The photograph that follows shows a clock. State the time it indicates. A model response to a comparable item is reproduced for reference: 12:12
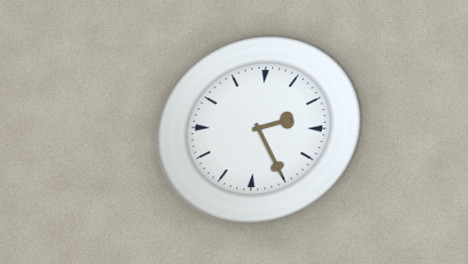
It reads 2:25
